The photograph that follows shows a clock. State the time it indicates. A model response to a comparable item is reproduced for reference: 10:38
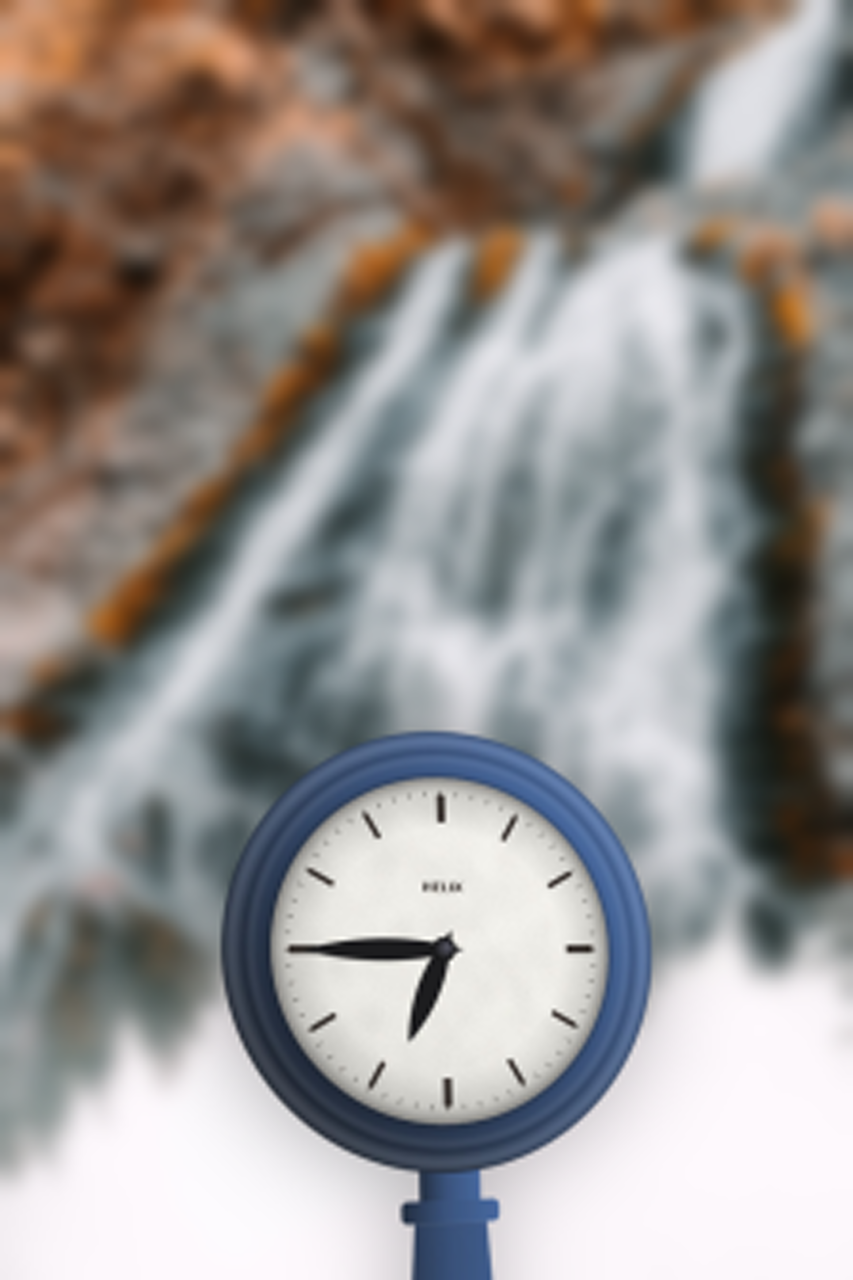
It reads 6:45
